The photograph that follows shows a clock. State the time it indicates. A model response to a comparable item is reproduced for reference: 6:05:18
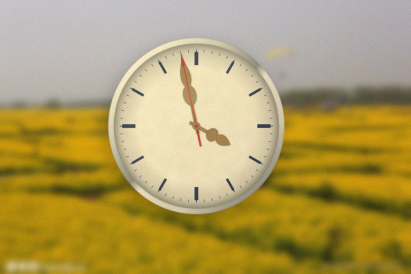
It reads 3:57:58
